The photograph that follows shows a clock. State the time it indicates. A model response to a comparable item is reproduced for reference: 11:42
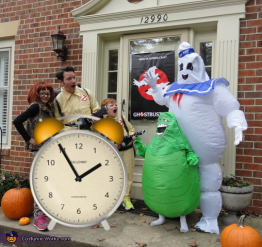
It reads 1:55
